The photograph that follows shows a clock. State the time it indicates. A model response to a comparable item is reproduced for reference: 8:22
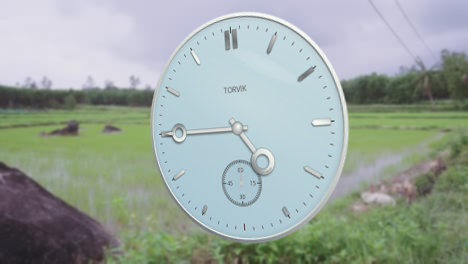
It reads 4:45
